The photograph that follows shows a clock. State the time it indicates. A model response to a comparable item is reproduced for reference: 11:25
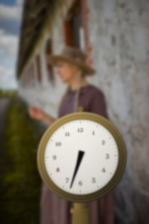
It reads 6:33
